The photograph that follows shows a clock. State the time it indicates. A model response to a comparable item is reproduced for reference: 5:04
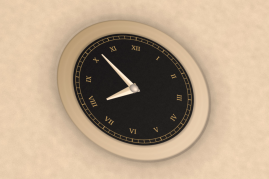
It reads 7:52
